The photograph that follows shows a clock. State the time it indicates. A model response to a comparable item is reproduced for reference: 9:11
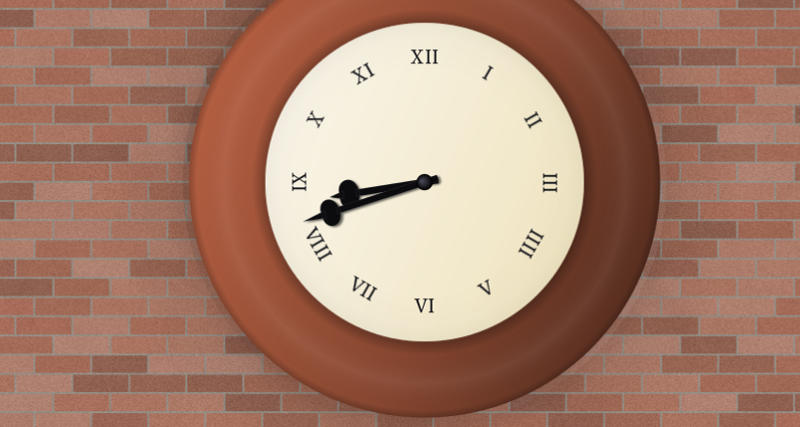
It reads 8:42
